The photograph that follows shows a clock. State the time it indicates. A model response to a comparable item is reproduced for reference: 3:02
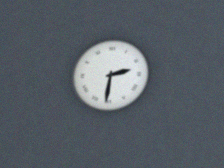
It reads 2:31
